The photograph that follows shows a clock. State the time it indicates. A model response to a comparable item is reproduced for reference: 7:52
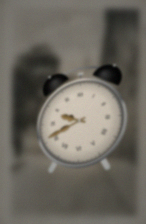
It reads 9:41
